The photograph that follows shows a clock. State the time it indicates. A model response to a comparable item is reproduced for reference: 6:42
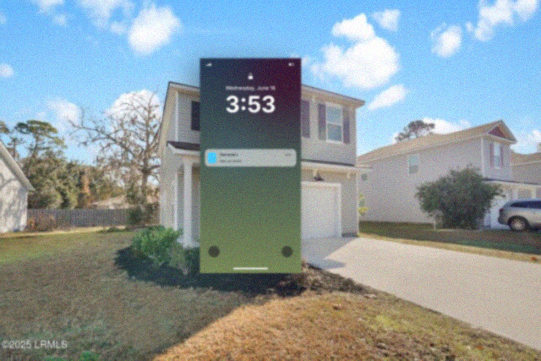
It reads 3:53
